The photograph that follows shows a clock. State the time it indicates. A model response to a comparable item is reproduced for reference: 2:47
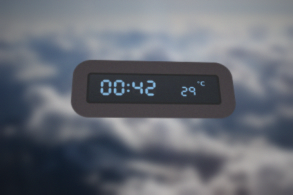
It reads 0:42
